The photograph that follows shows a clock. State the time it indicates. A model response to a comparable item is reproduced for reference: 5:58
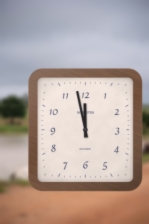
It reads 11:58
